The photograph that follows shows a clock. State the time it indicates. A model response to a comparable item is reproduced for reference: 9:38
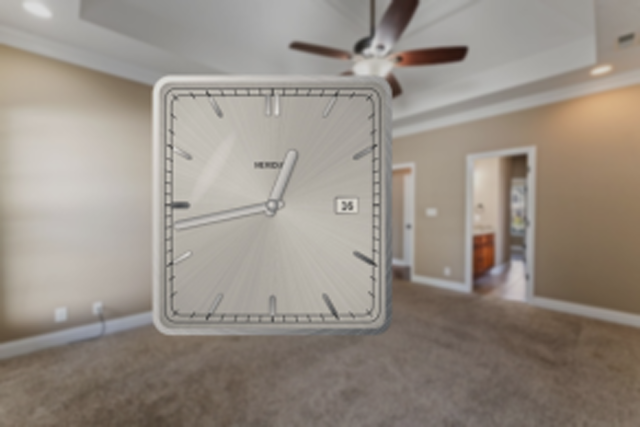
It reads 12:43
